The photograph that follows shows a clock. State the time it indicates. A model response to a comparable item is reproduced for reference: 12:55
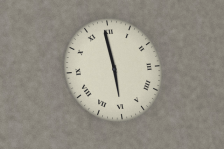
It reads 5:59
